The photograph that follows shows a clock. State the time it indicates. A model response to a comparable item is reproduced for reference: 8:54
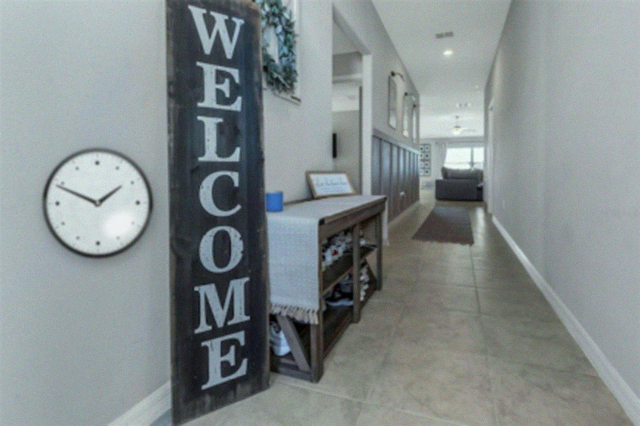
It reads 1:49
